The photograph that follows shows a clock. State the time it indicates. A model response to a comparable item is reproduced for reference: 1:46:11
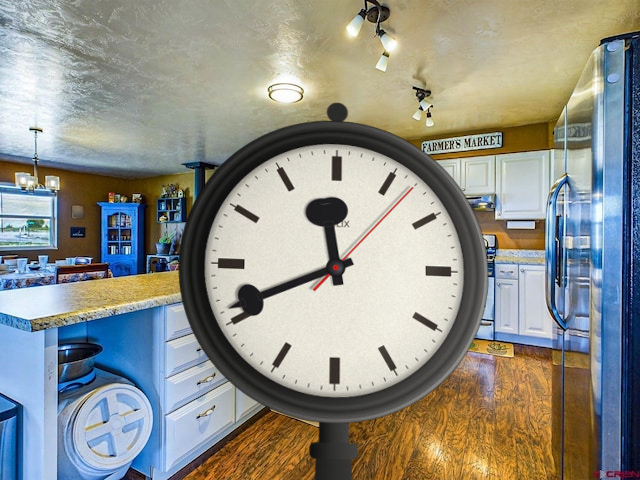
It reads 11:41:07
